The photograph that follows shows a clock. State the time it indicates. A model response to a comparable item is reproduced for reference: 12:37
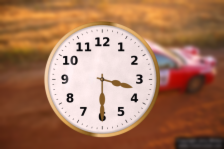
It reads 3:30
